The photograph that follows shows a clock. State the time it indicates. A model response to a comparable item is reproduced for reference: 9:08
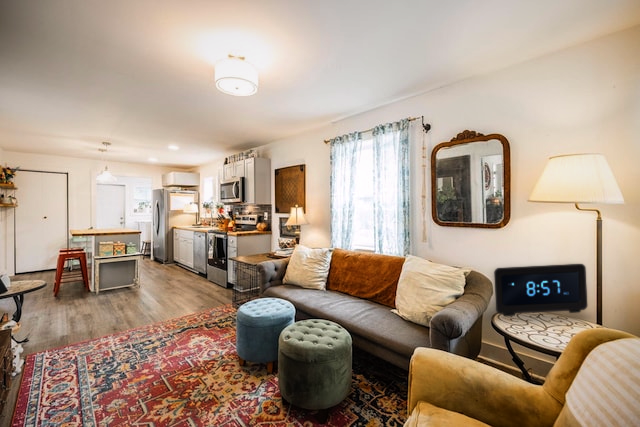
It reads 8:57
